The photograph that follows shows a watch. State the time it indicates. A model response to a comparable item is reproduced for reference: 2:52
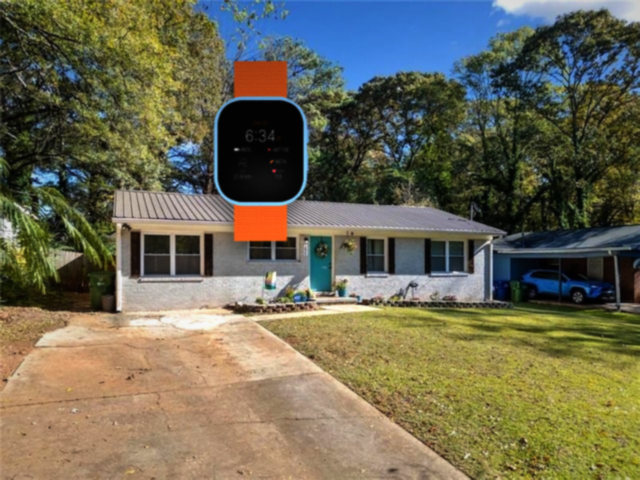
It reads 6:34
